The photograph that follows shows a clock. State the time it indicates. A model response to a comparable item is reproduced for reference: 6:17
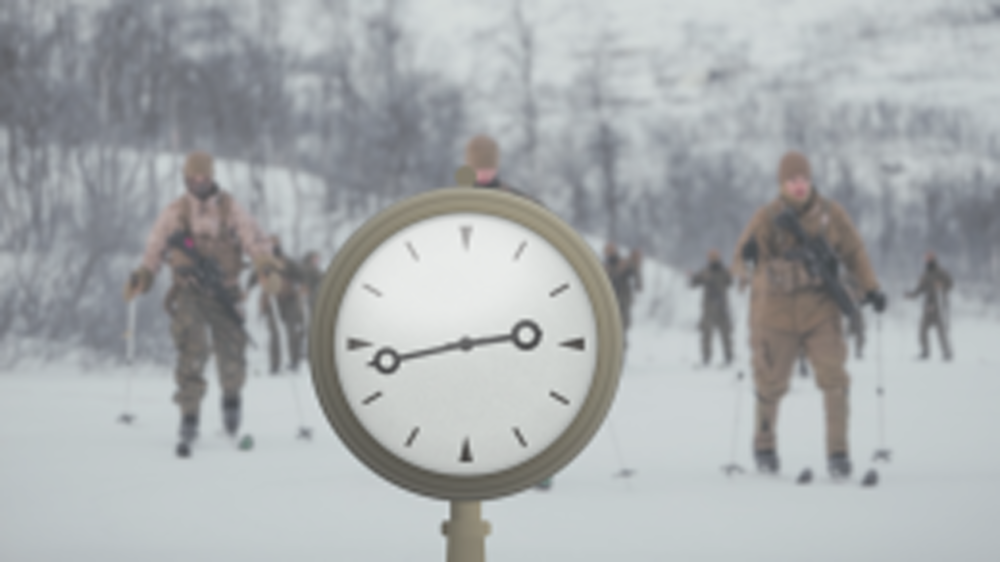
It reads 2:43
